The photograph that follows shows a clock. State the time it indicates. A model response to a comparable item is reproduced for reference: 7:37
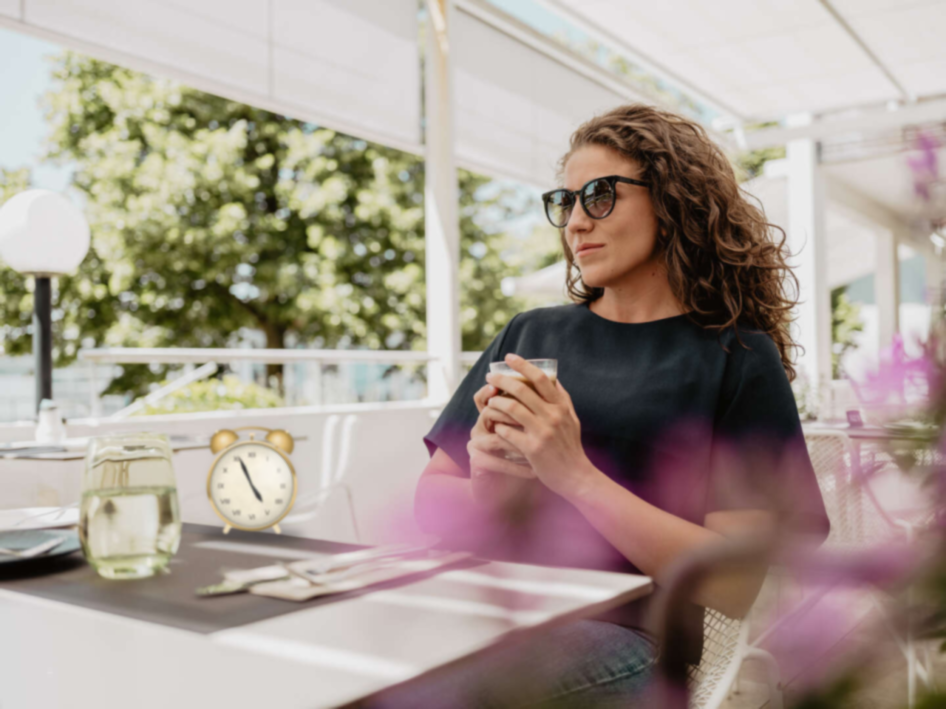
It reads 4:56
